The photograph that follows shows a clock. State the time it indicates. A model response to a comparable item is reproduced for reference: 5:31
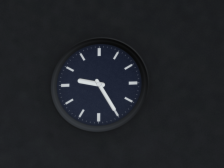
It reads 9:25
